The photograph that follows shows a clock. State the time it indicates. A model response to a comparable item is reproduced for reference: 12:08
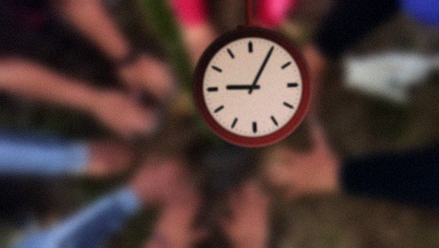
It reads 9:05
